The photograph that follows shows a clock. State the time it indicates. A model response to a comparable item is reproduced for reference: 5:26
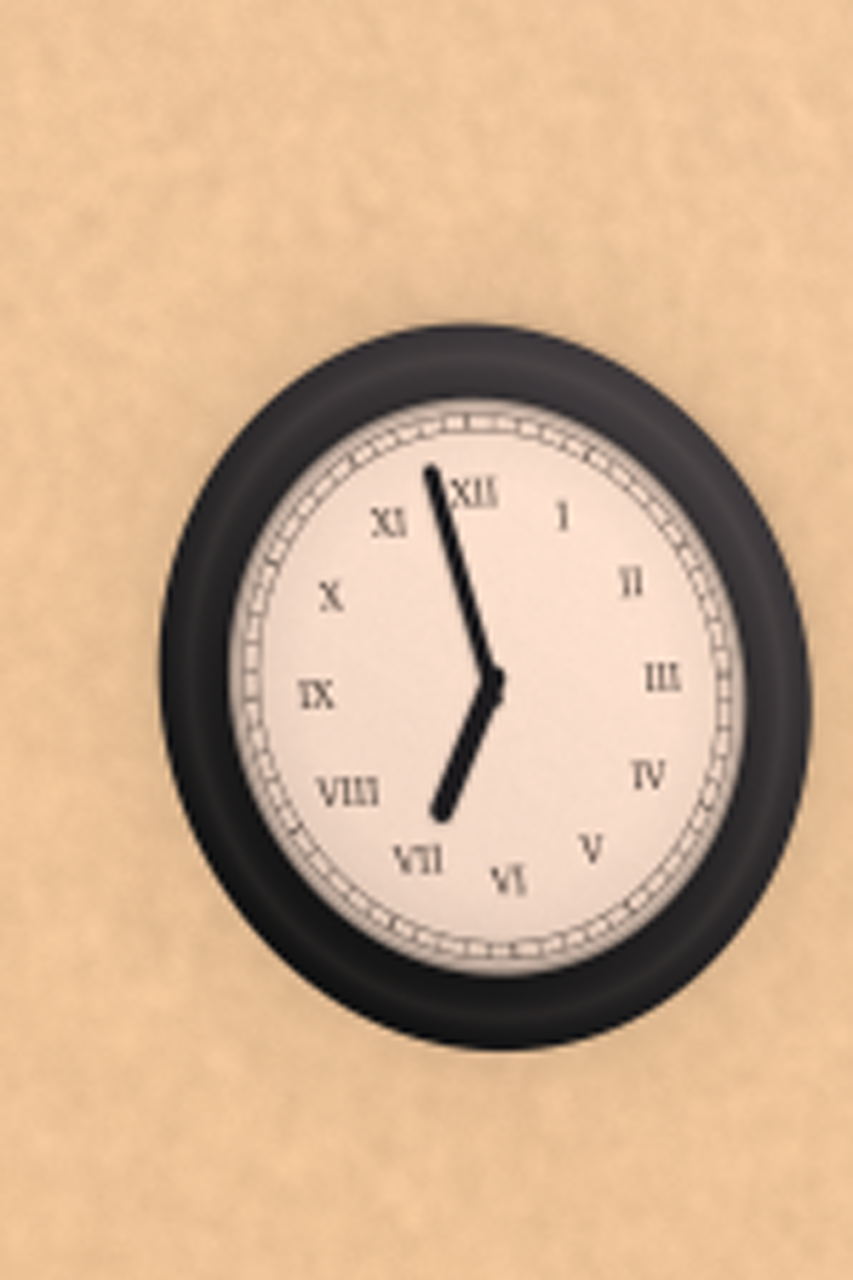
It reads 6:58
